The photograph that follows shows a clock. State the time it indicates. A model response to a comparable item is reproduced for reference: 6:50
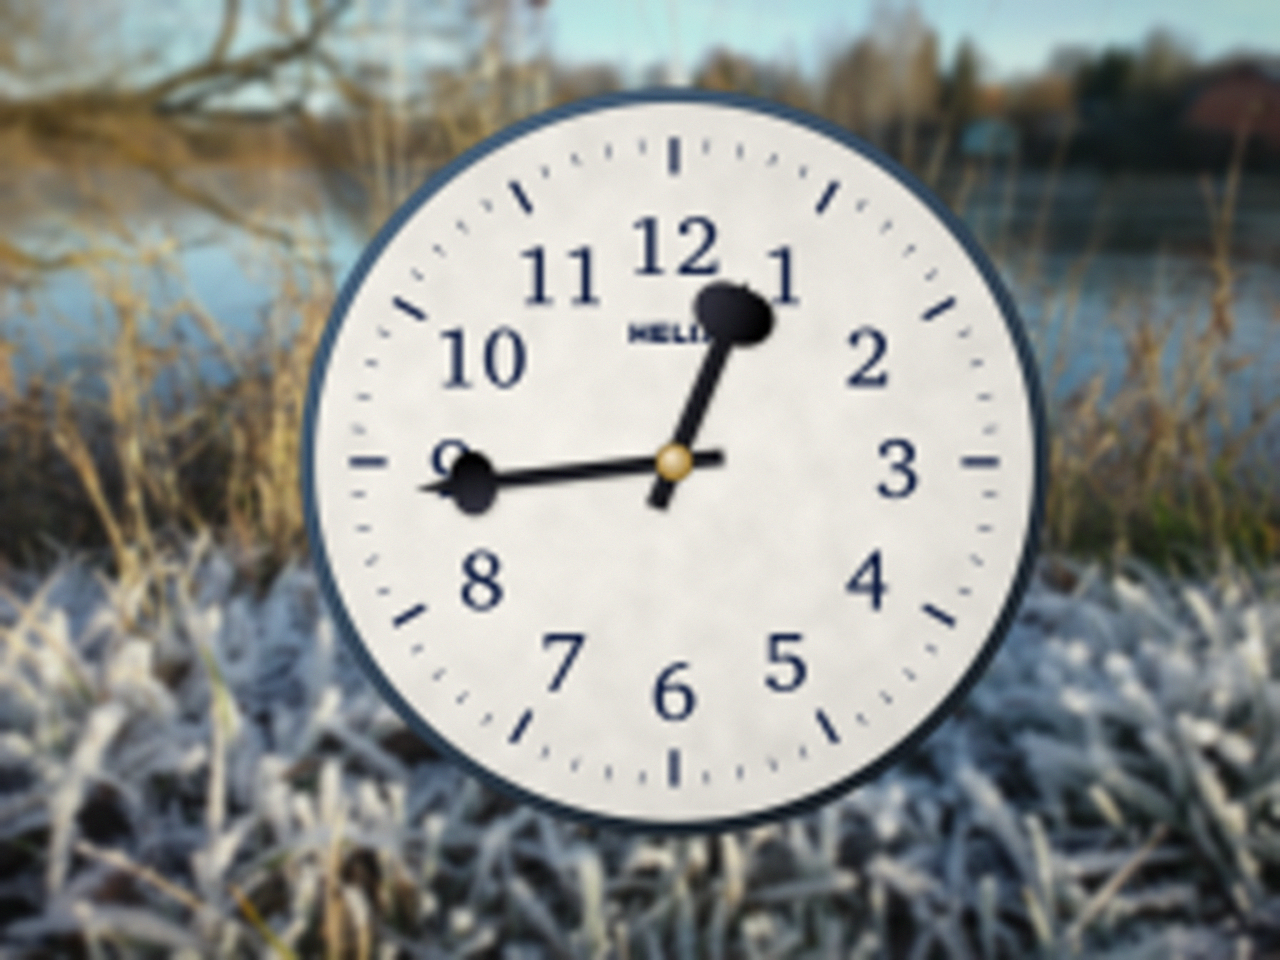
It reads 12:44
